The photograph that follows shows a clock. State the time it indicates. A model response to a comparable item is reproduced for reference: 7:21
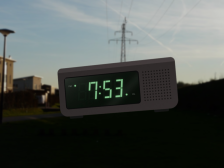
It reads 7:53
